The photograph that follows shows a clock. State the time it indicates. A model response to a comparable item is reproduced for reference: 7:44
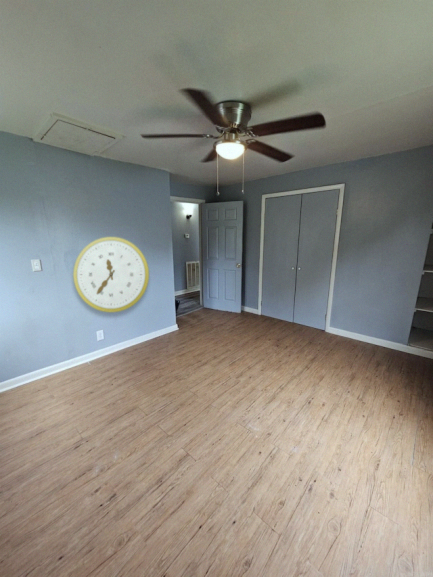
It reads 11:36
